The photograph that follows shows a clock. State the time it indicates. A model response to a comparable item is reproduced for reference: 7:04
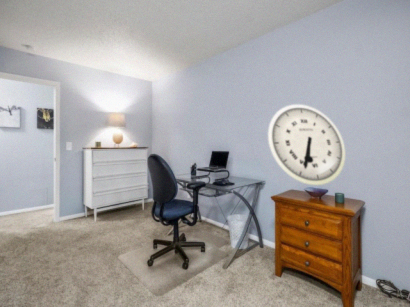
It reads 6:34
